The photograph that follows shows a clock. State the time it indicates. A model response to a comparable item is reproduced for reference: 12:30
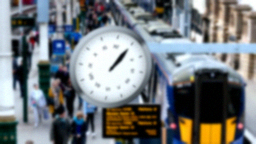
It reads 1:05
